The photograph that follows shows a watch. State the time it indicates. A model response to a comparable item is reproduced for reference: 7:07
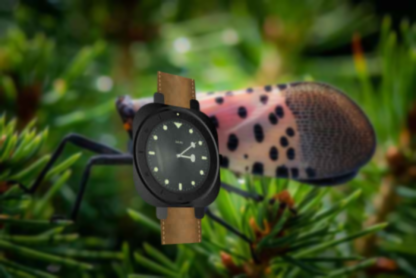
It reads 3:09
